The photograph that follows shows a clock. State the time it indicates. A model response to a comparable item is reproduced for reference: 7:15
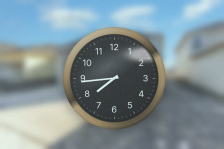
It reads 7:44
